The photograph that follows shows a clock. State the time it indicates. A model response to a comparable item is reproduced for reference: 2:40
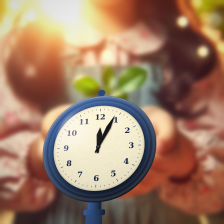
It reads 12:04
